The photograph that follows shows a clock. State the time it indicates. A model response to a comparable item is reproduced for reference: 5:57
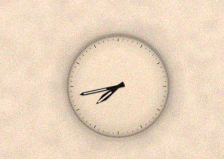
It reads 7:43
